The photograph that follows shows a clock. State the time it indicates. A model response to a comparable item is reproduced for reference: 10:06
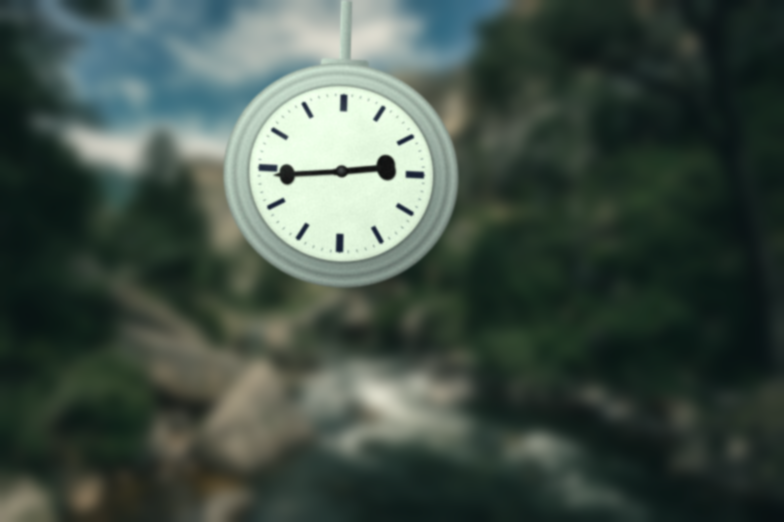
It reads 2:44
